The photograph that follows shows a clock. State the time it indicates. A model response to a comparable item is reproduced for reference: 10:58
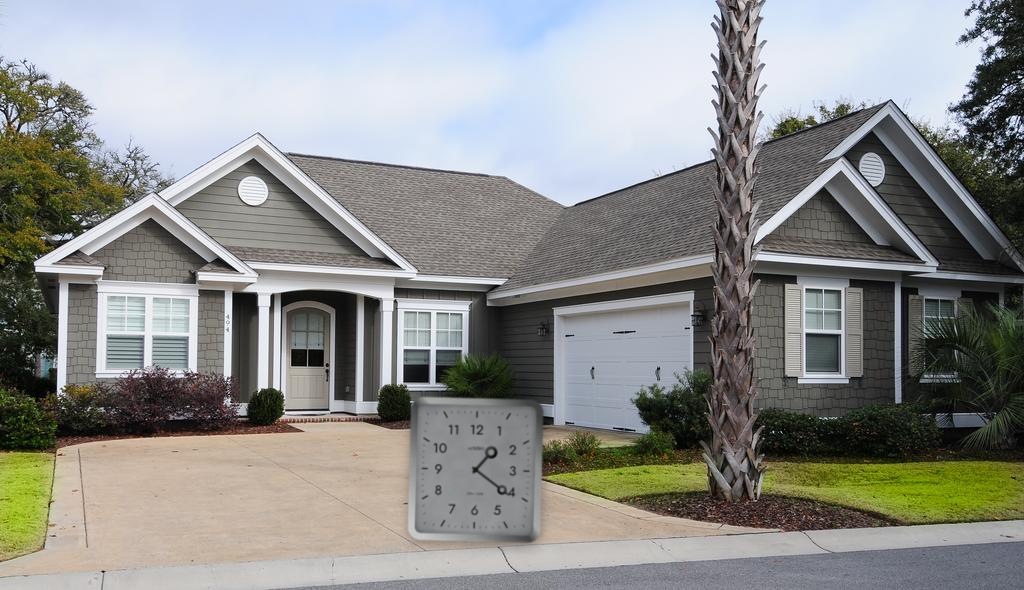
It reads 1:21
